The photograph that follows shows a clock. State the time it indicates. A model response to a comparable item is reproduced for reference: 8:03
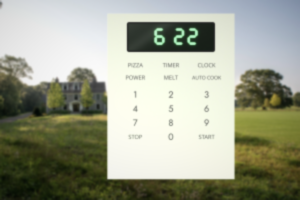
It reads 6:22
